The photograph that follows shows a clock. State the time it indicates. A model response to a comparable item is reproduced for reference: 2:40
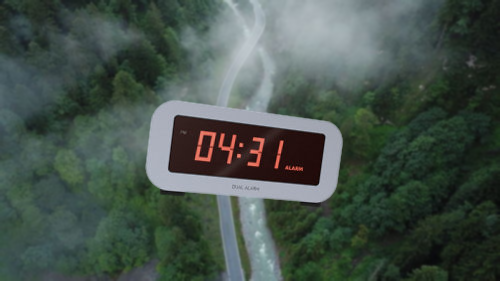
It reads 4:31
